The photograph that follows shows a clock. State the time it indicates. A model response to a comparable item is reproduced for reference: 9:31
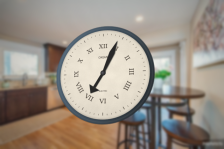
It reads 7:04
